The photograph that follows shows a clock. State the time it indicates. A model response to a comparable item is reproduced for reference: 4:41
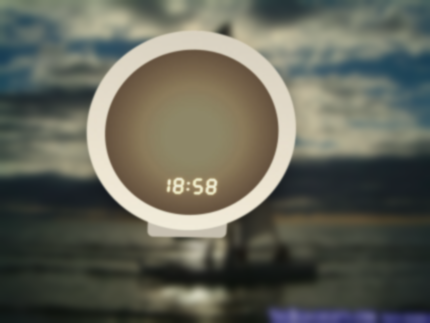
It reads 18:58
